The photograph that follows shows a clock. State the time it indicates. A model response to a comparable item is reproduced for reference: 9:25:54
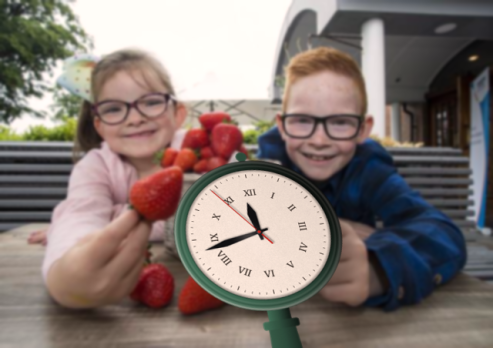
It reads 11:42:54
